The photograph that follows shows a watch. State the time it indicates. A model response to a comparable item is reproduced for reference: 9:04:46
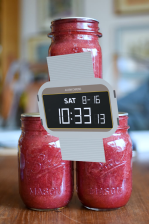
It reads 10:33:13
